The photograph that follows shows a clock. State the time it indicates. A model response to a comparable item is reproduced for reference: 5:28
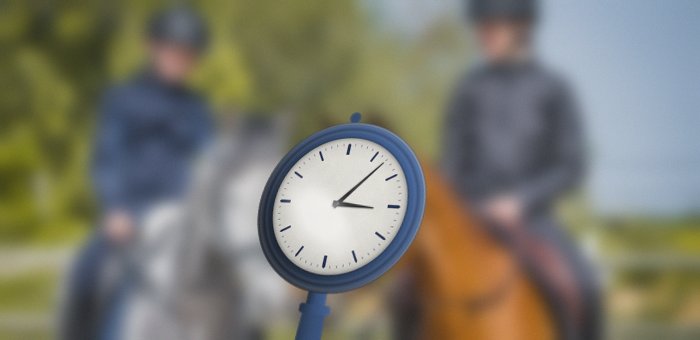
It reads 3:07
